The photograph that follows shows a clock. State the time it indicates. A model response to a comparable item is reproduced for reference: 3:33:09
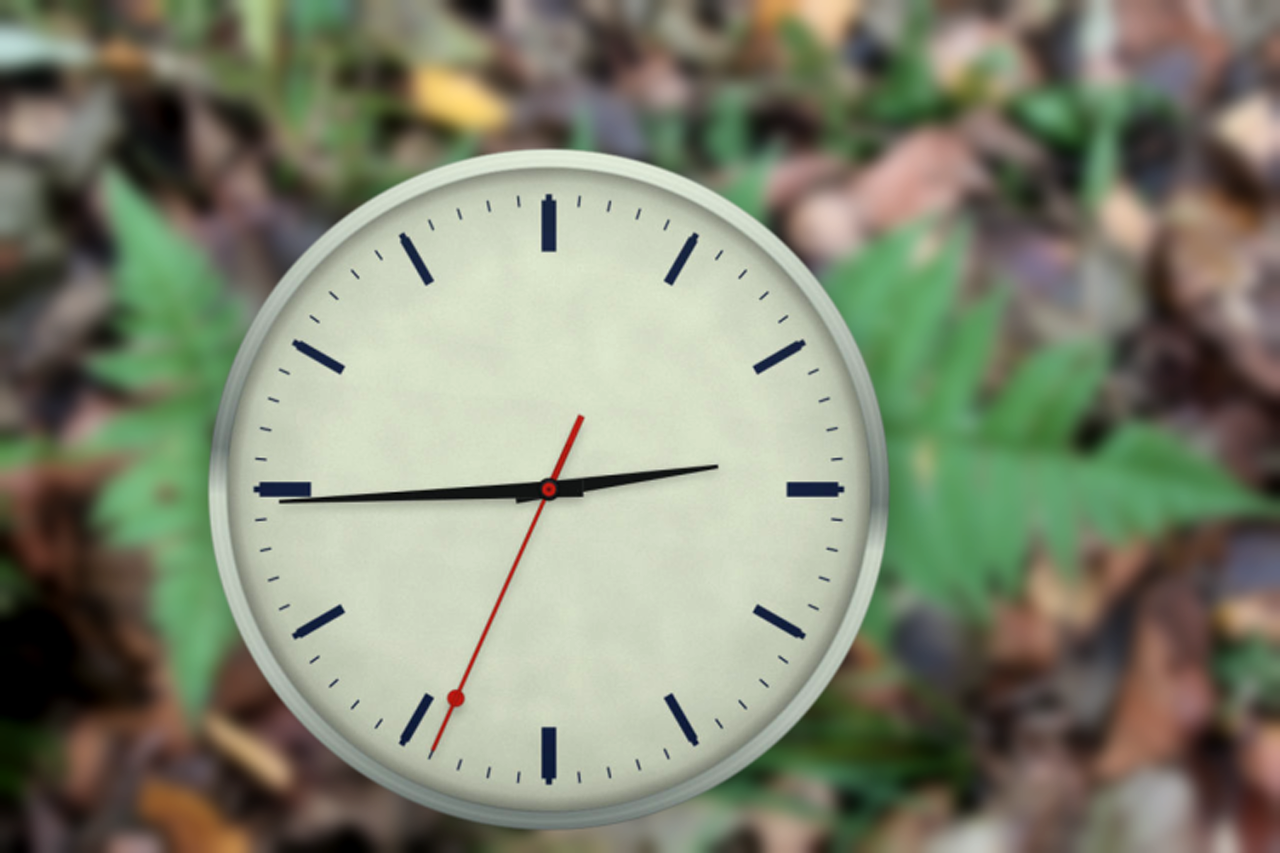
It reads 2:44:34
